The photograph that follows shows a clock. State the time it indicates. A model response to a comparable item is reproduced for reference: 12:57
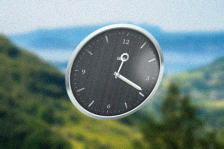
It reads 12:19
